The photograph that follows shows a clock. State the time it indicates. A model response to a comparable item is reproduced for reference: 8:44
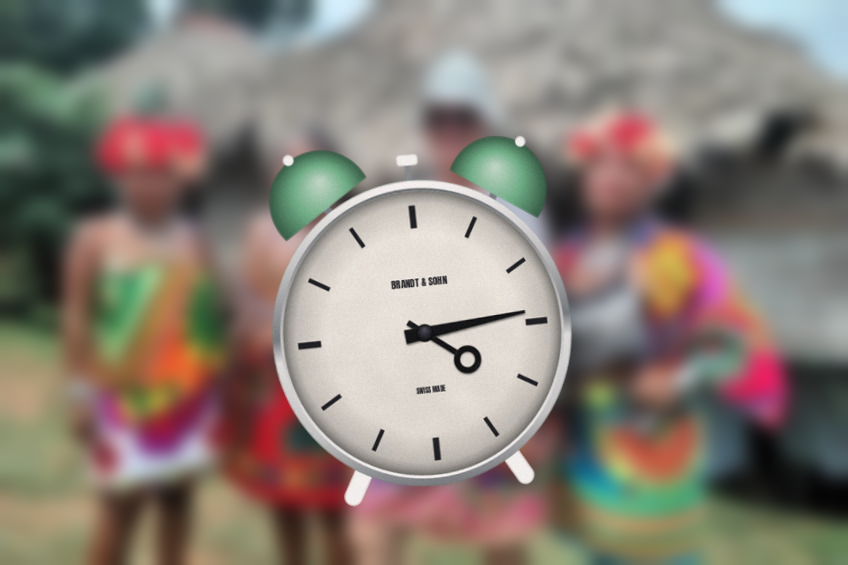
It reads 4:14
